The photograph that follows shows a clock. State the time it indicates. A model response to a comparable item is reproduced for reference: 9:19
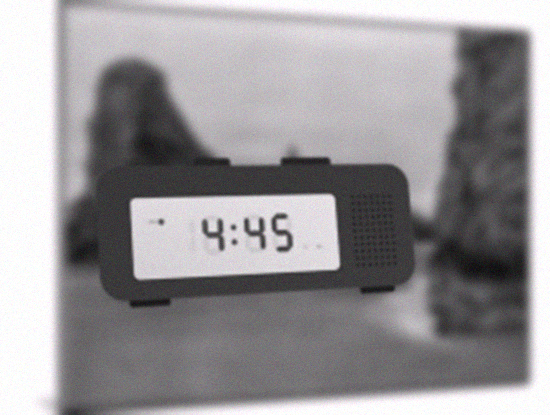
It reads 4:45
